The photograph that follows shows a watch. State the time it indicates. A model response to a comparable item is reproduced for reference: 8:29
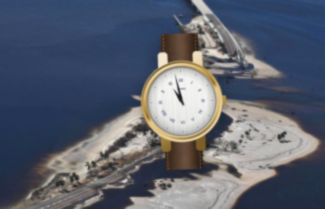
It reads 10:58
